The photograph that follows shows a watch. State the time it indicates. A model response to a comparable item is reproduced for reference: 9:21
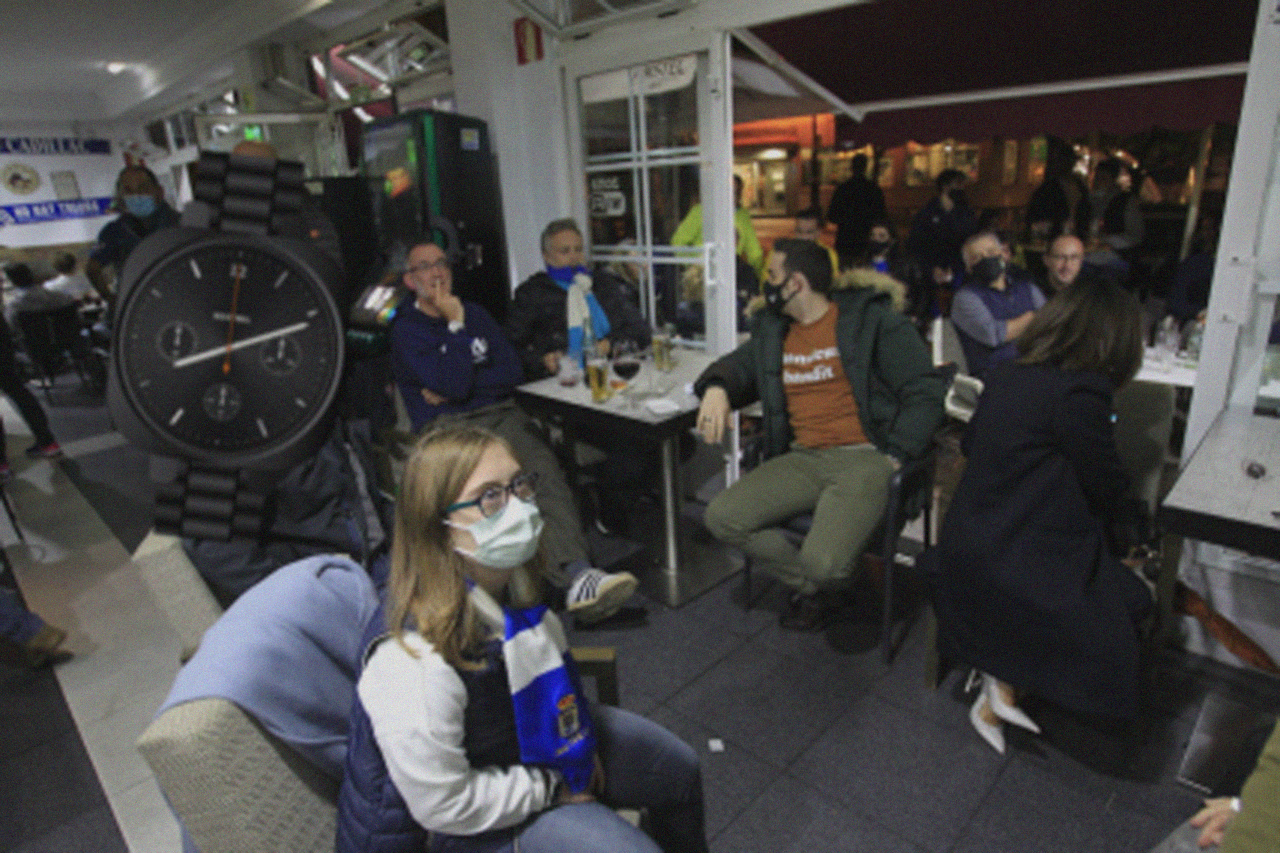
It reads 8:11
